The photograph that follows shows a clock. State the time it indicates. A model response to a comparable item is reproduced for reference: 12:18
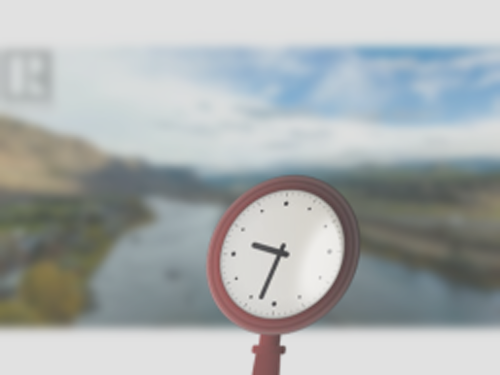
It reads 9:33
